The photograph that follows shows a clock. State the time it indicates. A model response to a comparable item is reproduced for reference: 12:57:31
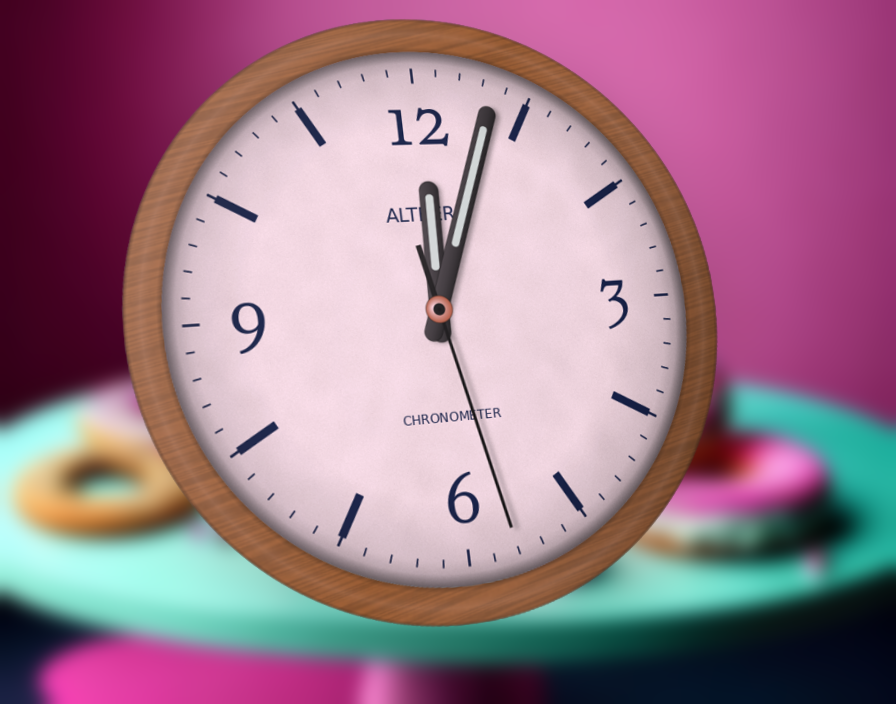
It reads 12:03:28
